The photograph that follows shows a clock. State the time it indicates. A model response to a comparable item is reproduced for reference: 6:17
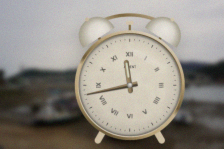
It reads 11:43
